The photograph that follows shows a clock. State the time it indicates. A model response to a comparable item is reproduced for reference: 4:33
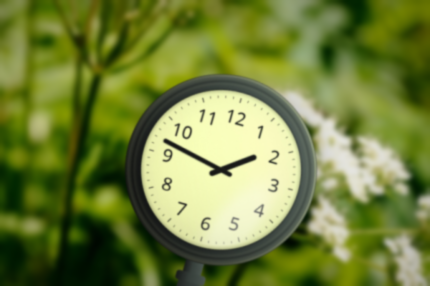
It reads 1:47
